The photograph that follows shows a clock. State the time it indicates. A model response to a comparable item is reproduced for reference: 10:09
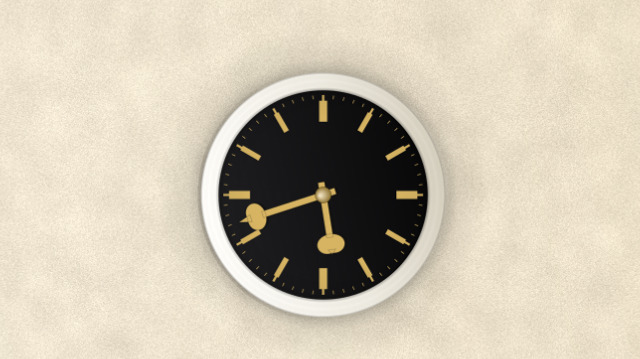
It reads 5:42
